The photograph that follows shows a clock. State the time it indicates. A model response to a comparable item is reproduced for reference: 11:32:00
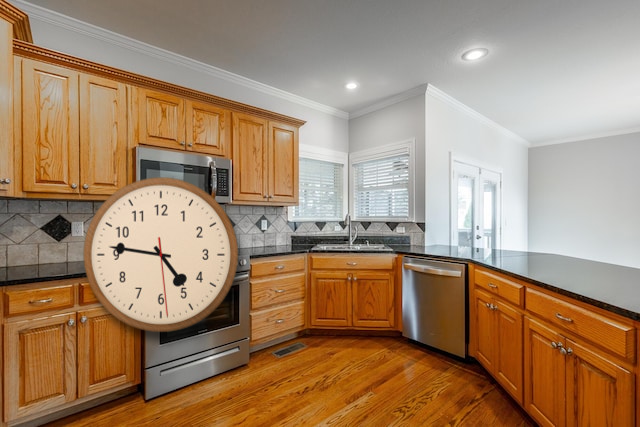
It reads 4:46:29
